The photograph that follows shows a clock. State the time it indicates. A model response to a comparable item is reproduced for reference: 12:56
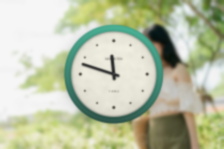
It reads 11:48
